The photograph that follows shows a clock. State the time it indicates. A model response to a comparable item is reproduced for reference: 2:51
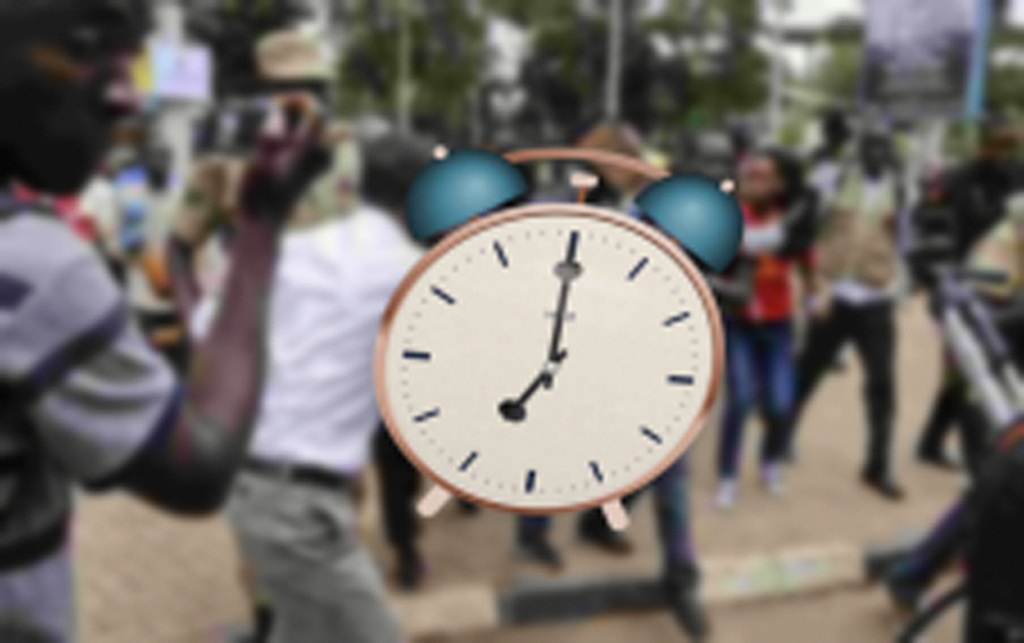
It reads 7:00
